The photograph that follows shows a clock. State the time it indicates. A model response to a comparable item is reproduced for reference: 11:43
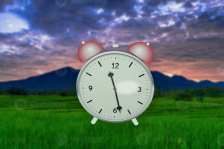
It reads 11:28
